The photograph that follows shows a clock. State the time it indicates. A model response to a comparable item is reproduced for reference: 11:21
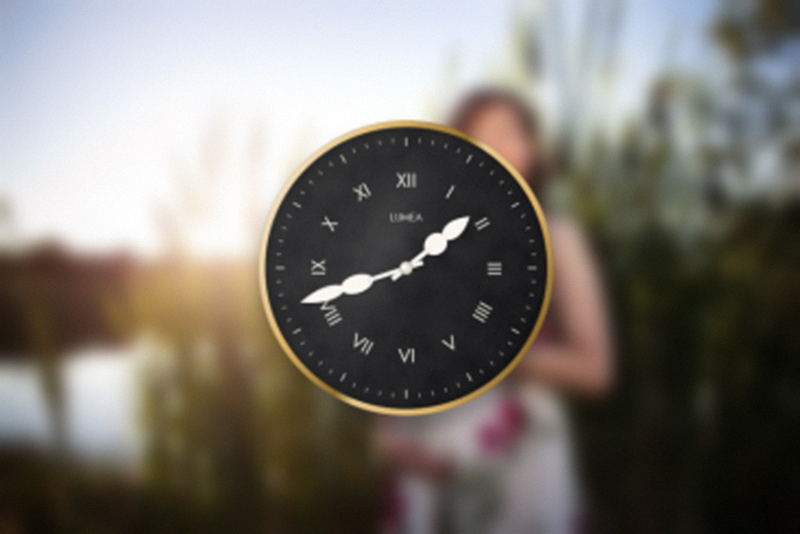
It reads 1:42
